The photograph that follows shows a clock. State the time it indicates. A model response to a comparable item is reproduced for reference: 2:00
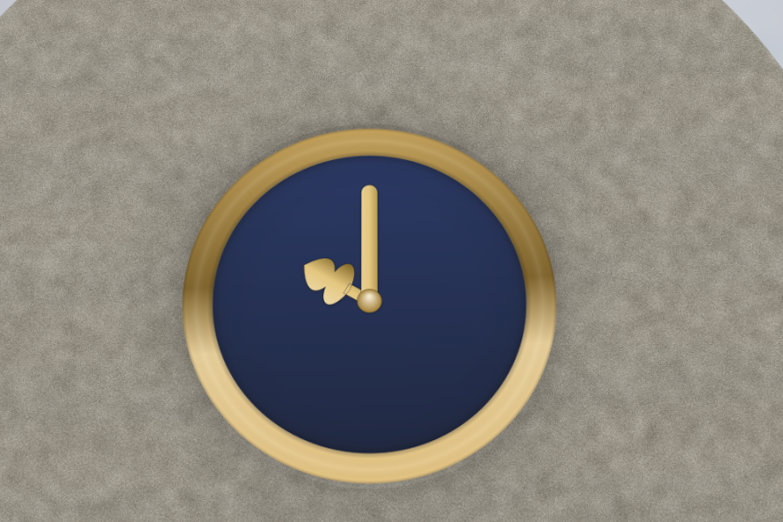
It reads 10:00
